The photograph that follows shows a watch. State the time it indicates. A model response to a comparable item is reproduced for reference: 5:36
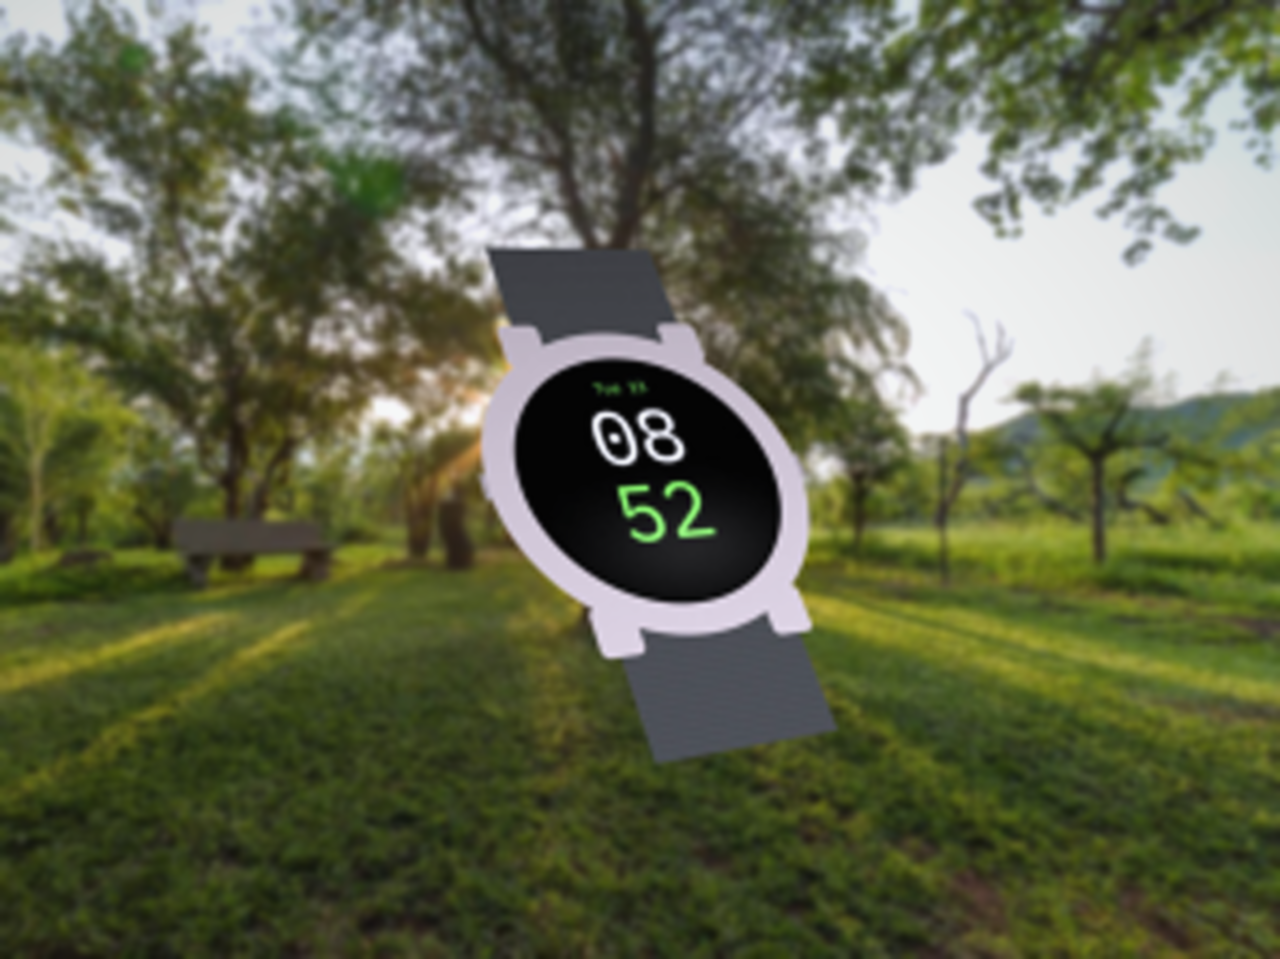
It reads 8:52
